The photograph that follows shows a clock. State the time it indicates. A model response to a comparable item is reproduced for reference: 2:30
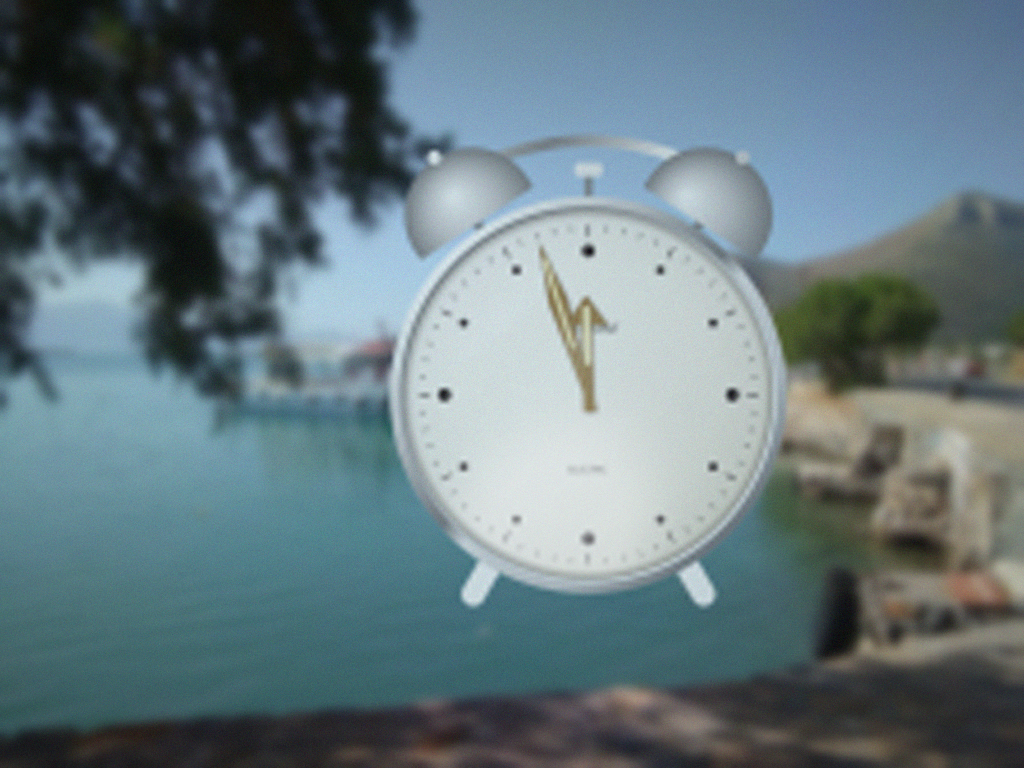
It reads 11:57
